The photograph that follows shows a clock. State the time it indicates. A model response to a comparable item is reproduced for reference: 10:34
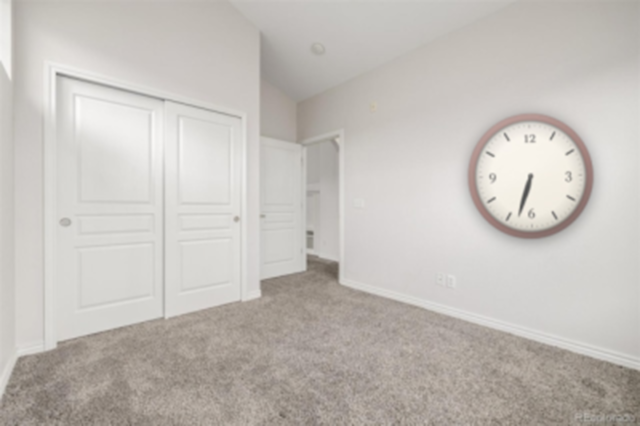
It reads 6:33
